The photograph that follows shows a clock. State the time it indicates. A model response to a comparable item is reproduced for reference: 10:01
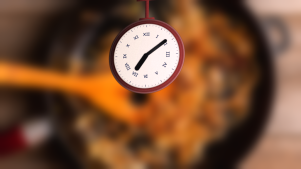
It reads 7:09
